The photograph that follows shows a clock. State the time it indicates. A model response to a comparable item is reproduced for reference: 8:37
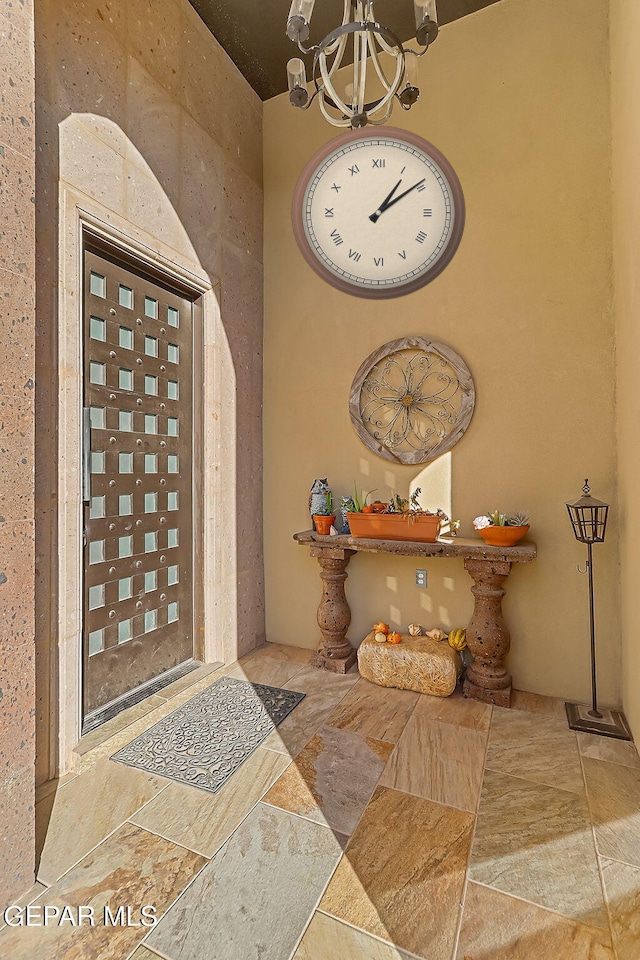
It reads 1:09
